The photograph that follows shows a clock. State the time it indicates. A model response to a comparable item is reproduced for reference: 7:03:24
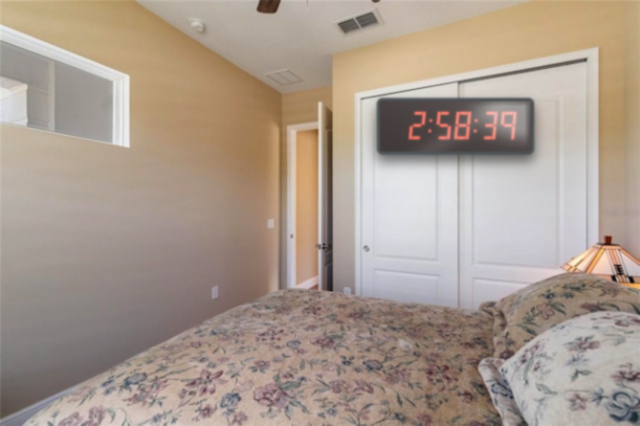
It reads 2:58:39
